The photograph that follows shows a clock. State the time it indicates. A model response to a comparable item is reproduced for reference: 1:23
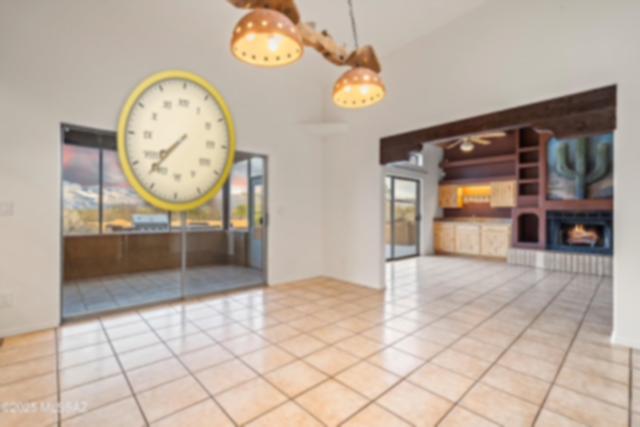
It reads 7:37
